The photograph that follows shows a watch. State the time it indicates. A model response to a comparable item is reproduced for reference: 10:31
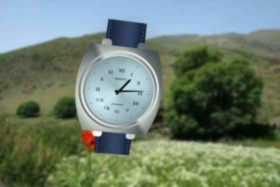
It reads 1:14
